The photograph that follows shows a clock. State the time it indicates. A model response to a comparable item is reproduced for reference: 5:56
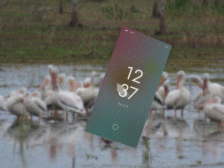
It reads 12:37
